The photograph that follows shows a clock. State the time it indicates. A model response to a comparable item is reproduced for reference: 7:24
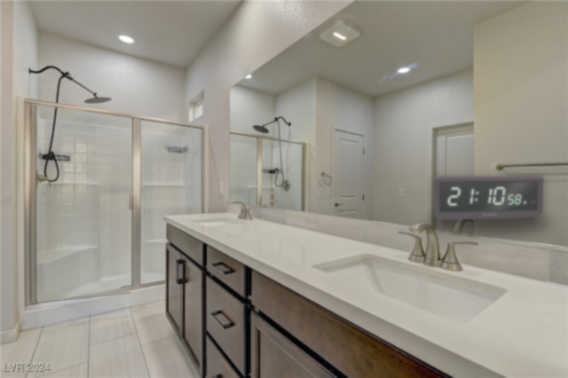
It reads 21:10
